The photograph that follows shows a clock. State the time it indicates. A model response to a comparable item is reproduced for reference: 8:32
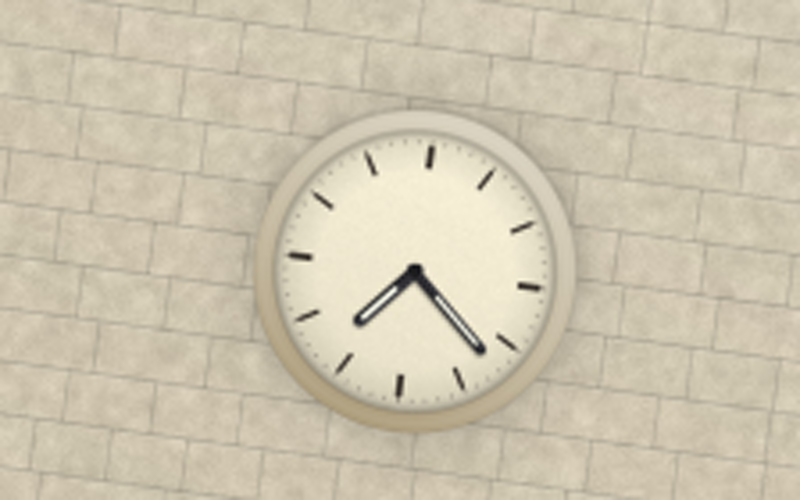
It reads 7:22
